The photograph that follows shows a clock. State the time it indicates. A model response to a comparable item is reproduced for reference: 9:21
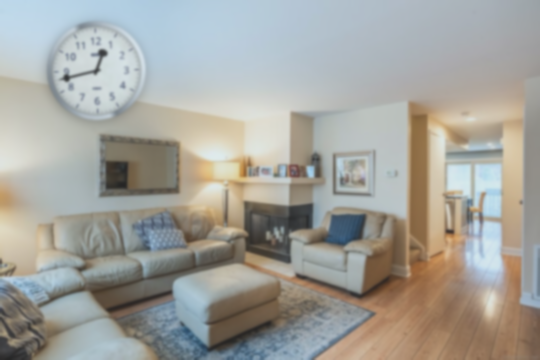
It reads 12:43
